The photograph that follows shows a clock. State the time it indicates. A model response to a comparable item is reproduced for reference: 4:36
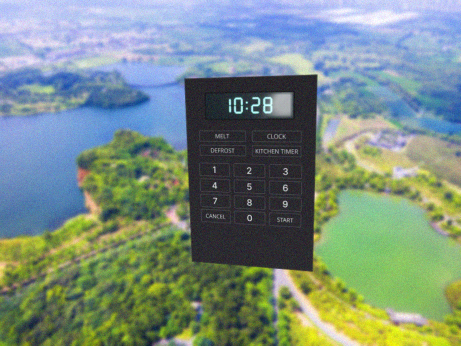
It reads 10:28
